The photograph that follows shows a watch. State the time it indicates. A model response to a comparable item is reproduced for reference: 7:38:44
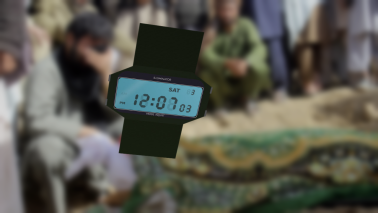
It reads 12:07:03
